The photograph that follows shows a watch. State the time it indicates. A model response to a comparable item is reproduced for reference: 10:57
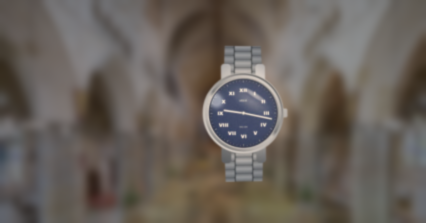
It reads 9:17
